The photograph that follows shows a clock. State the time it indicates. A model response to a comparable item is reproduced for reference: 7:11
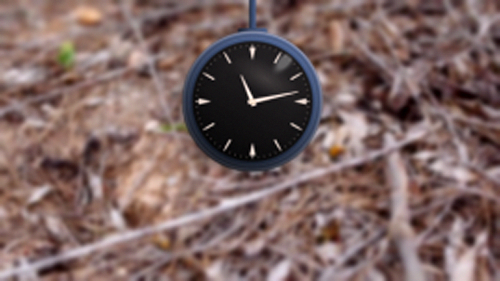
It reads 11:13
